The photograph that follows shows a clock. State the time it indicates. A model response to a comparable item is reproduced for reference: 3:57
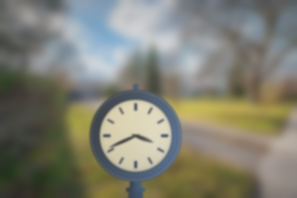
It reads 3:41
